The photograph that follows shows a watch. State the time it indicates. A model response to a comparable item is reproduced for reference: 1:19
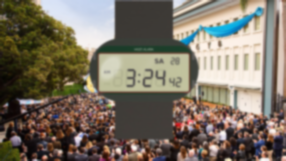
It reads 3:24
